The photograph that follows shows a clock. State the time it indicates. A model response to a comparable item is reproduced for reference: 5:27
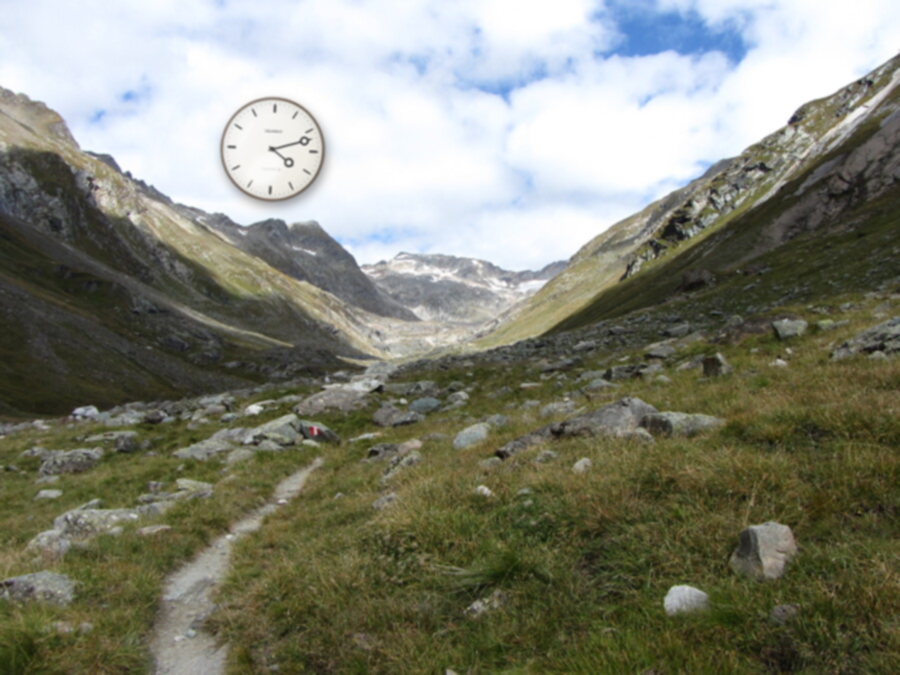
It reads 4:12
